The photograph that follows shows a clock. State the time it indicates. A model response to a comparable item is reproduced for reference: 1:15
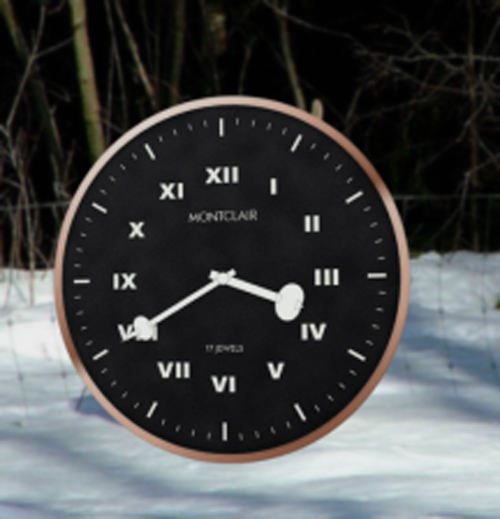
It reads 3:40
